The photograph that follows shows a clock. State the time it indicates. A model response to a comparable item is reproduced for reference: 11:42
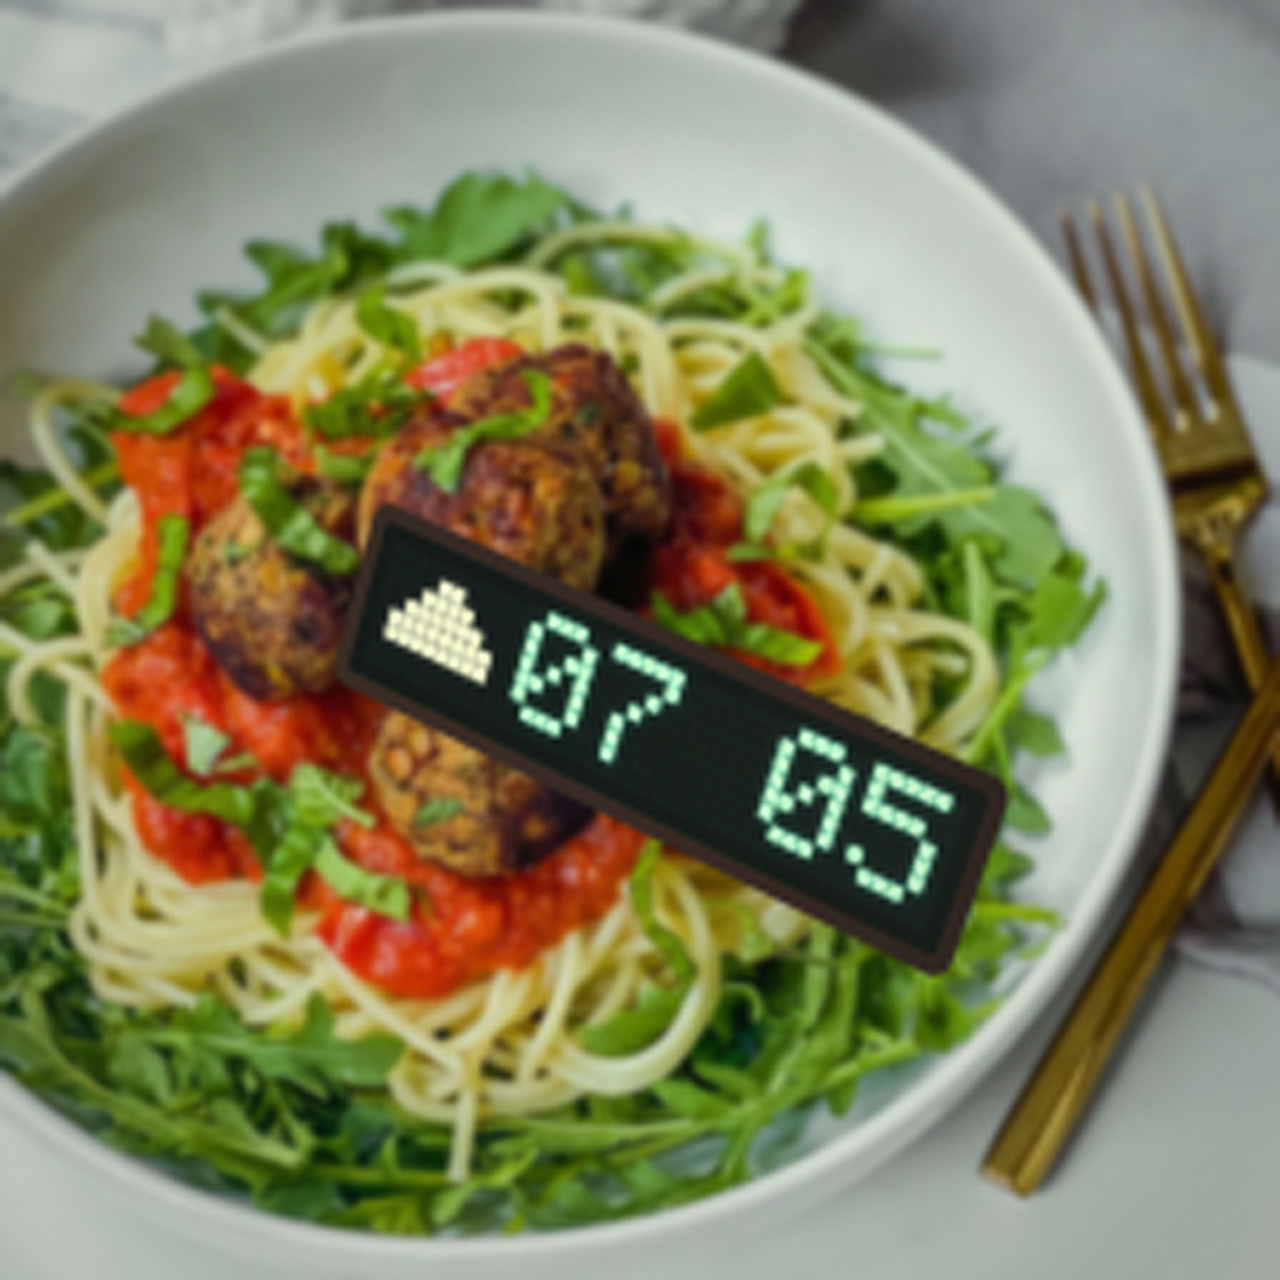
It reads 7:05
